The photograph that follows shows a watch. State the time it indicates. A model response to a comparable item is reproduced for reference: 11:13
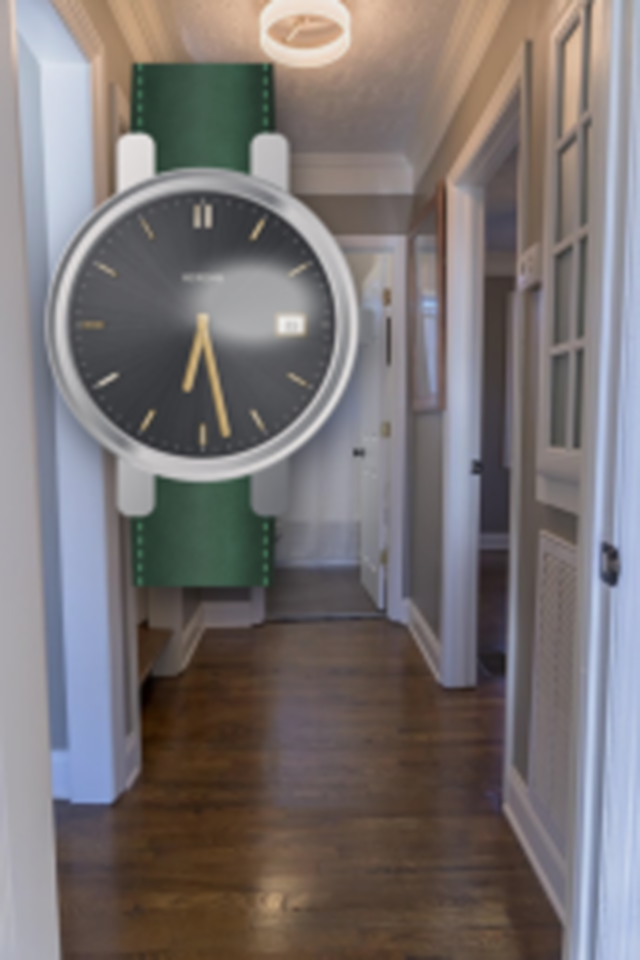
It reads 6:28
